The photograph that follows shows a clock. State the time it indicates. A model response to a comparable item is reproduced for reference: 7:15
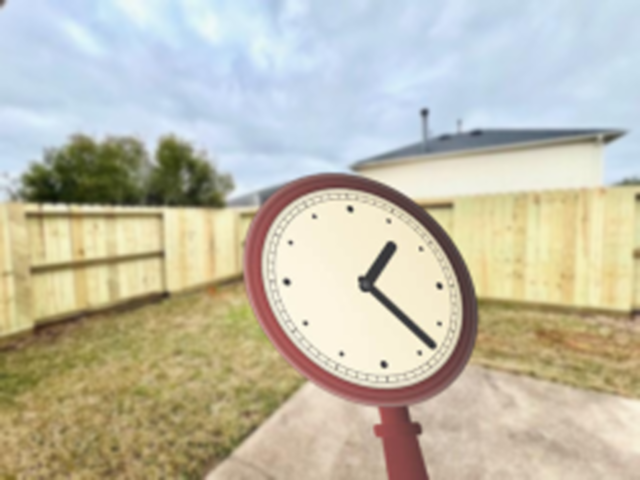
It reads 1:23
